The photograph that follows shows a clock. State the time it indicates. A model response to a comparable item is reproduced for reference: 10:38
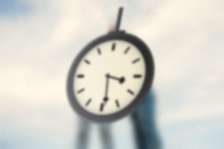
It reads 3:29
